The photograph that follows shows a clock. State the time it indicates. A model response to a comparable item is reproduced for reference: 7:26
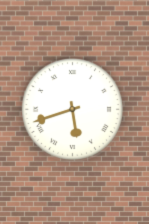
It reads 5:42
